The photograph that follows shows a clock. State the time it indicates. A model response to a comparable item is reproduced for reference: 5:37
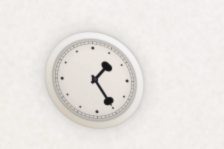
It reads 1:25
